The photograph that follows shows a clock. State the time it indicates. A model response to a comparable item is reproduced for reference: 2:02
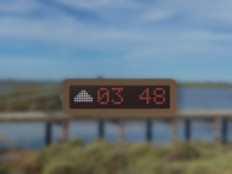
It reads 3:48
